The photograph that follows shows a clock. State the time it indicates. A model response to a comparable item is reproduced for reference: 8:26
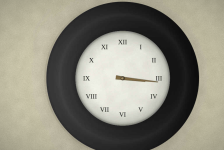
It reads 3:16
